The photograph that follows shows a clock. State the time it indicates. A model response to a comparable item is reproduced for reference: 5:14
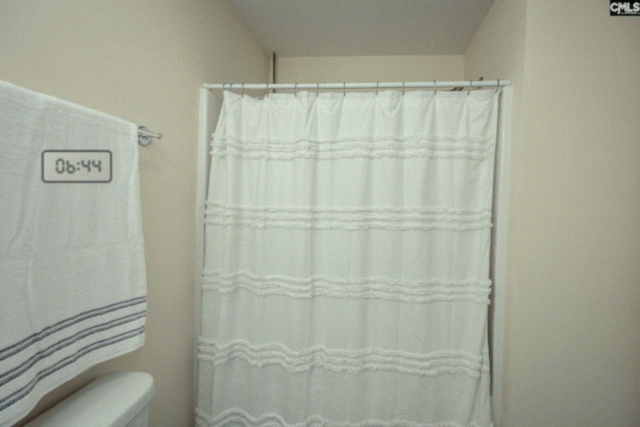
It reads 6:44
